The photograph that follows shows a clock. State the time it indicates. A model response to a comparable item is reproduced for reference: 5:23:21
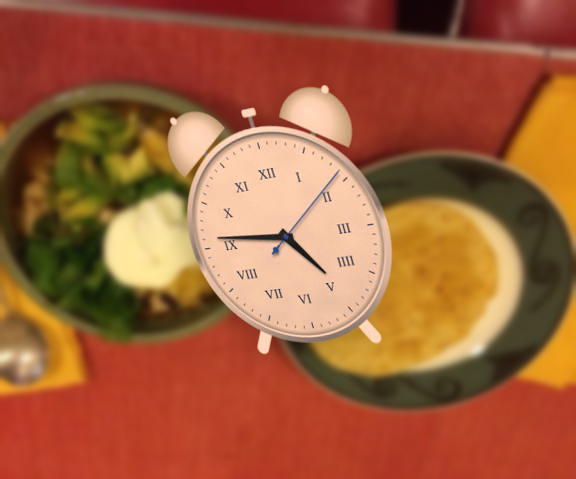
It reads 4:46:09
